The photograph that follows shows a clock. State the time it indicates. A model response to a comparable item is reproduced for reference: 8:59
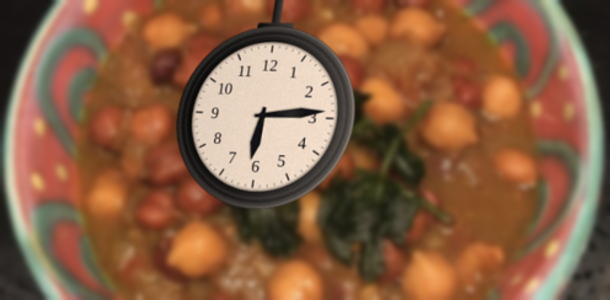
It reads 6:14
